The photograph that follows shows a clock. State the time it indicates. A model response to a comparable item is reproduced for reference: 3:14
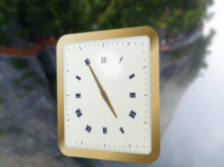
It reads 4:55
